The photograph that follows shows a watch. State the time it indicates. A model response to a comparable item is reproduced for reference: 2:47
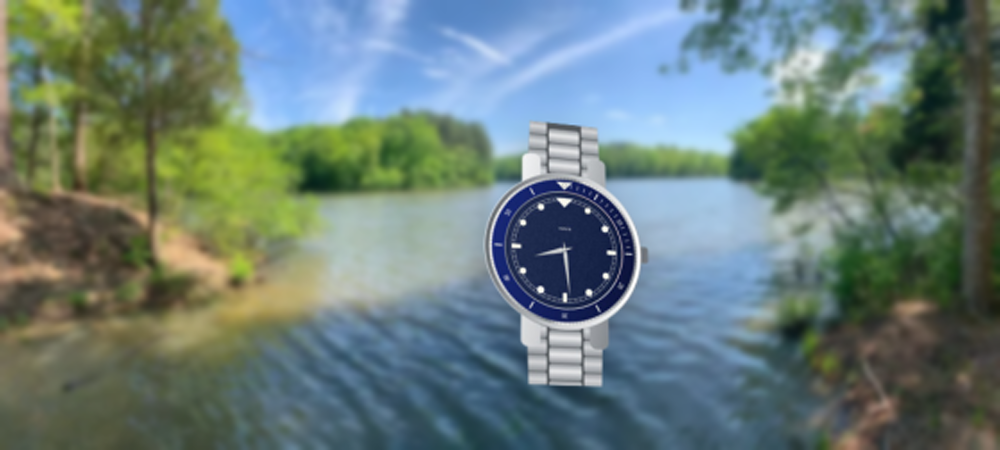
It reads 8:29
